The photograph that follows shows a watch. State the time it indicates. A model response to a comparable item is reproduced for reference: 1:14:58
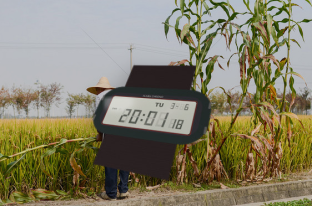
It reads 20:01:18
